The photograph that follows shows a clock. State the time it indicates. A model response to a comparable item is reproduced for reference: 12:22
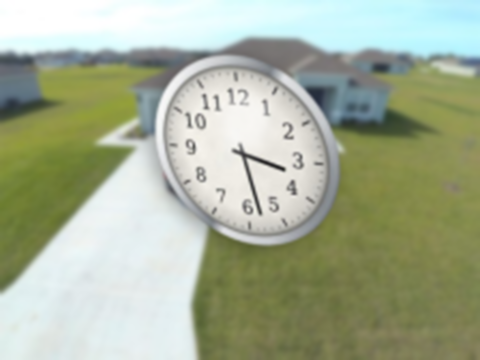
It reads 3:28
